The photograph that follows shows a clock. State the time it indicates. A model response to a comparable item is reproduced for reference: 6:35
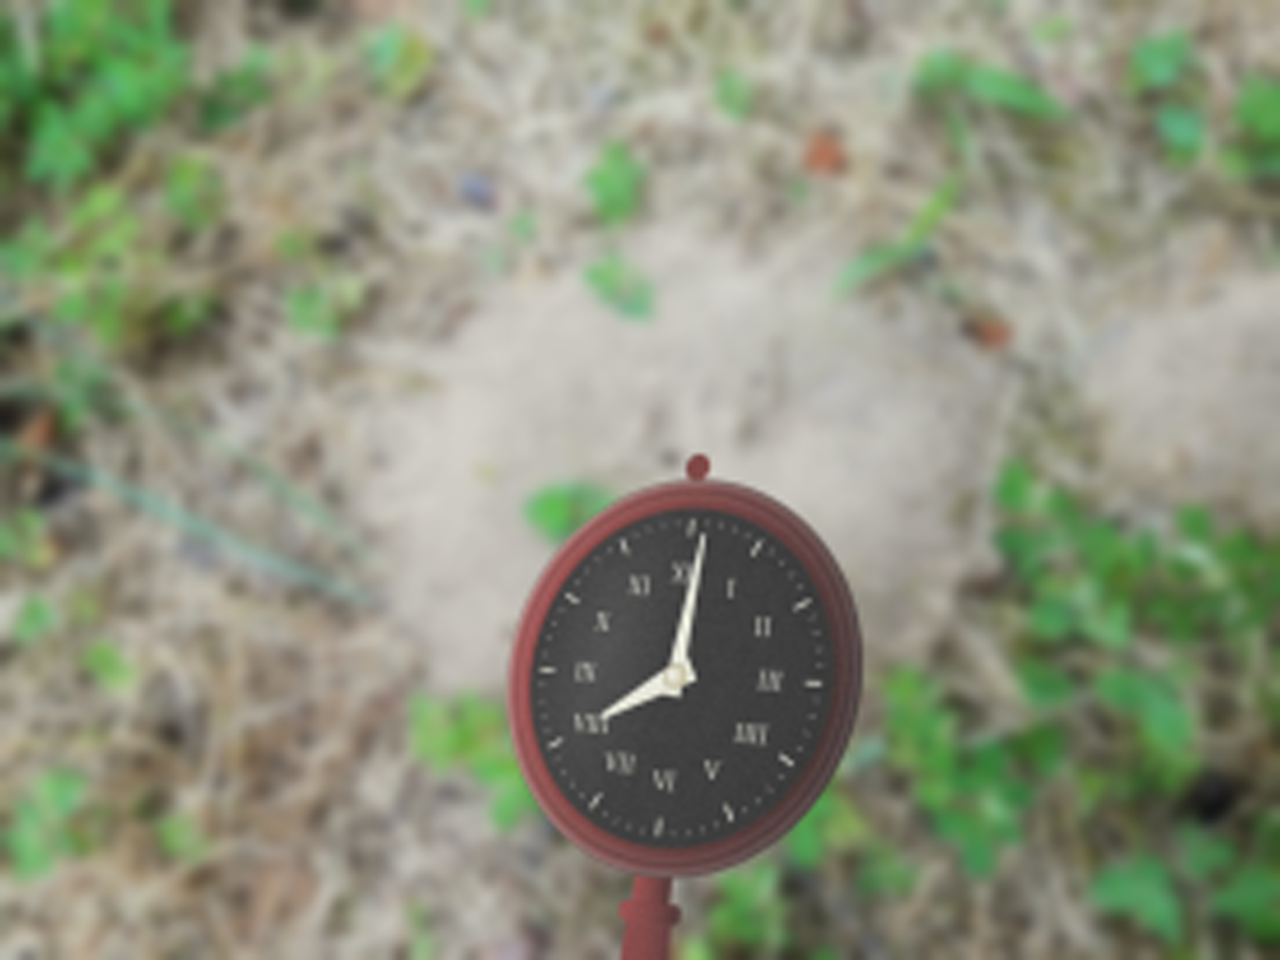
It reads 8:01
